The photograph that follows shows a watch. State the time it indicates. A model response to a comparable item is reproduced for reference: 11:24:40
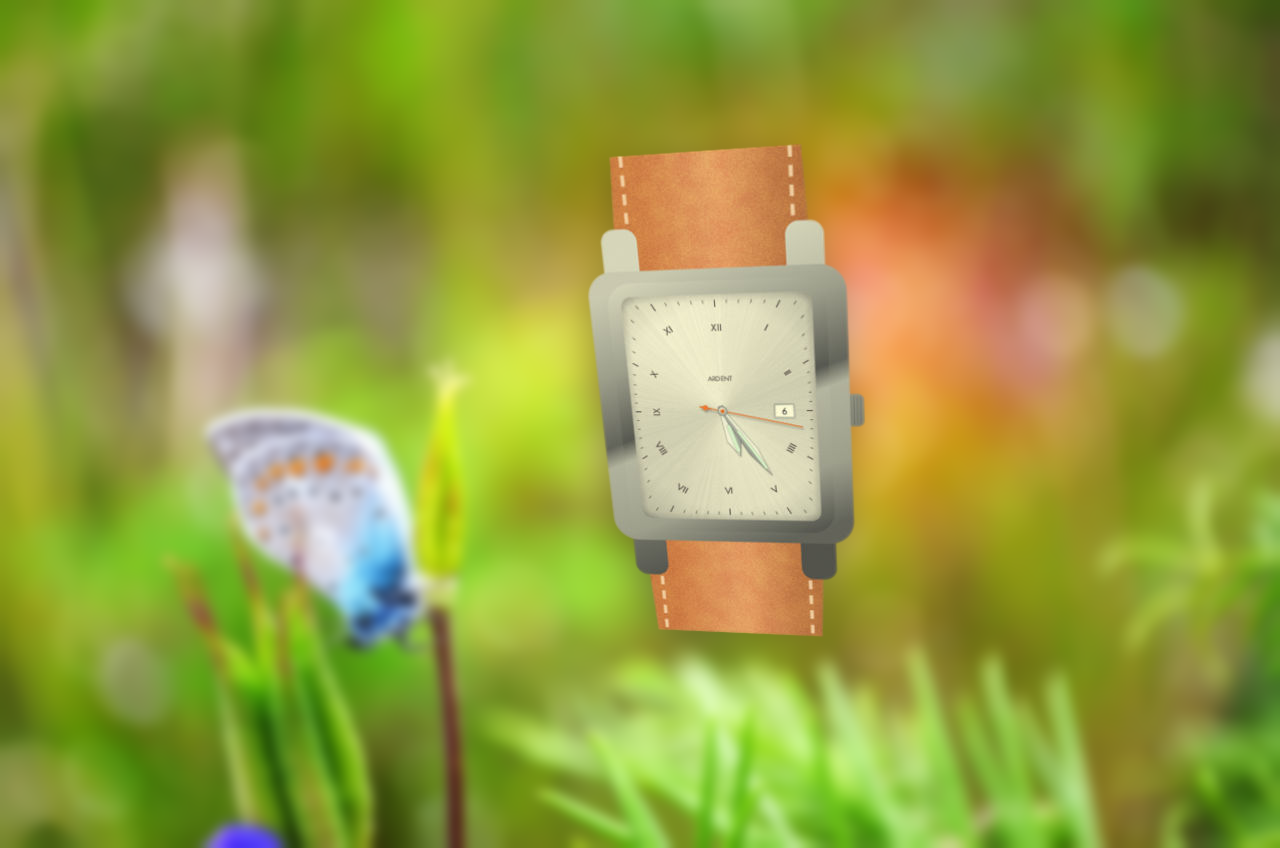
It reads 5:24:17
